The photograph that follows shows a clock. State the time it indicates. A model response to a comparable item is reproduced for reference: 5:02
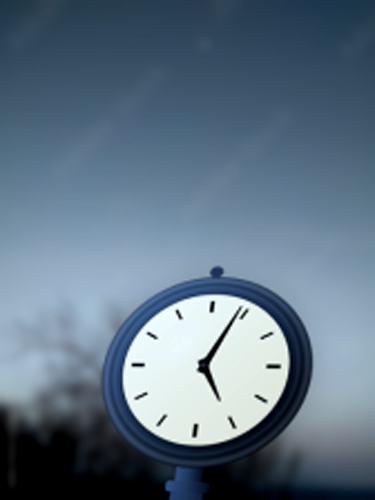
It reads 5:04
